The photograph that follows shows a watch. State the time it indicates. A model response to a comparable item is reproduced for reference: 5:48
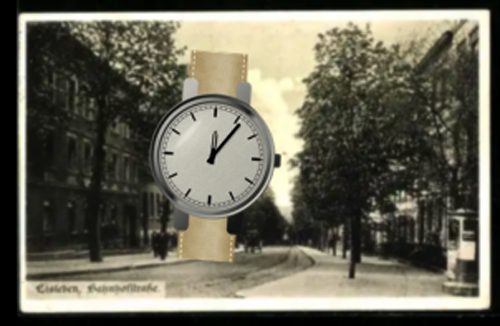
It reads 12:06
